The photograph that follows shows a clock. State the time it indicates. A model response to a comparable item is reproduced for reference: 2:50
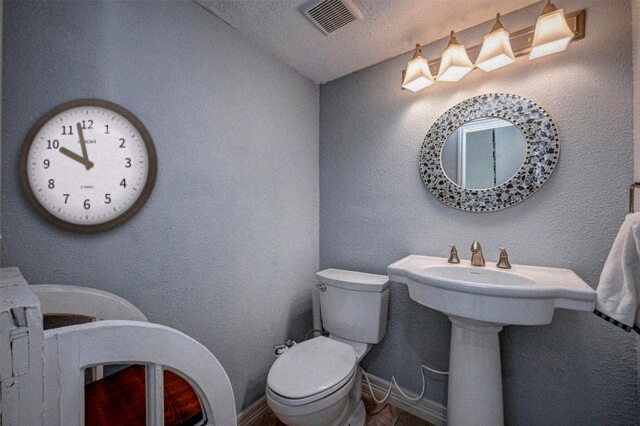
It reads 9:58
